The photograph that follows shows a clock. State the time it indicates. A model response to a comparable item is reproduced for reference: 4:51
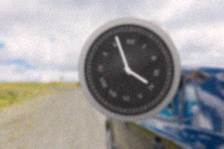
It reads 3:56
